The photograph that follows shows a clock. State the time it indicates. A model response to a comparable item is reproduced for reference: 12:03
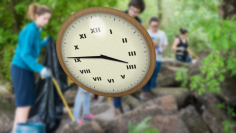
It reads 3:46
